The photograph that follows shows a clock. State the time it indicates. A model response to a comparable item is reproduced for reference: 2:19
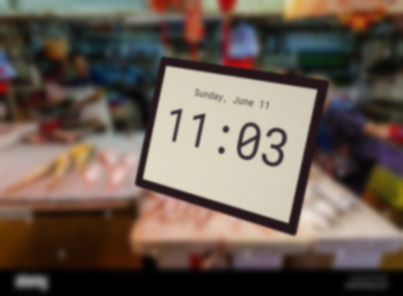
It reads 11:03
